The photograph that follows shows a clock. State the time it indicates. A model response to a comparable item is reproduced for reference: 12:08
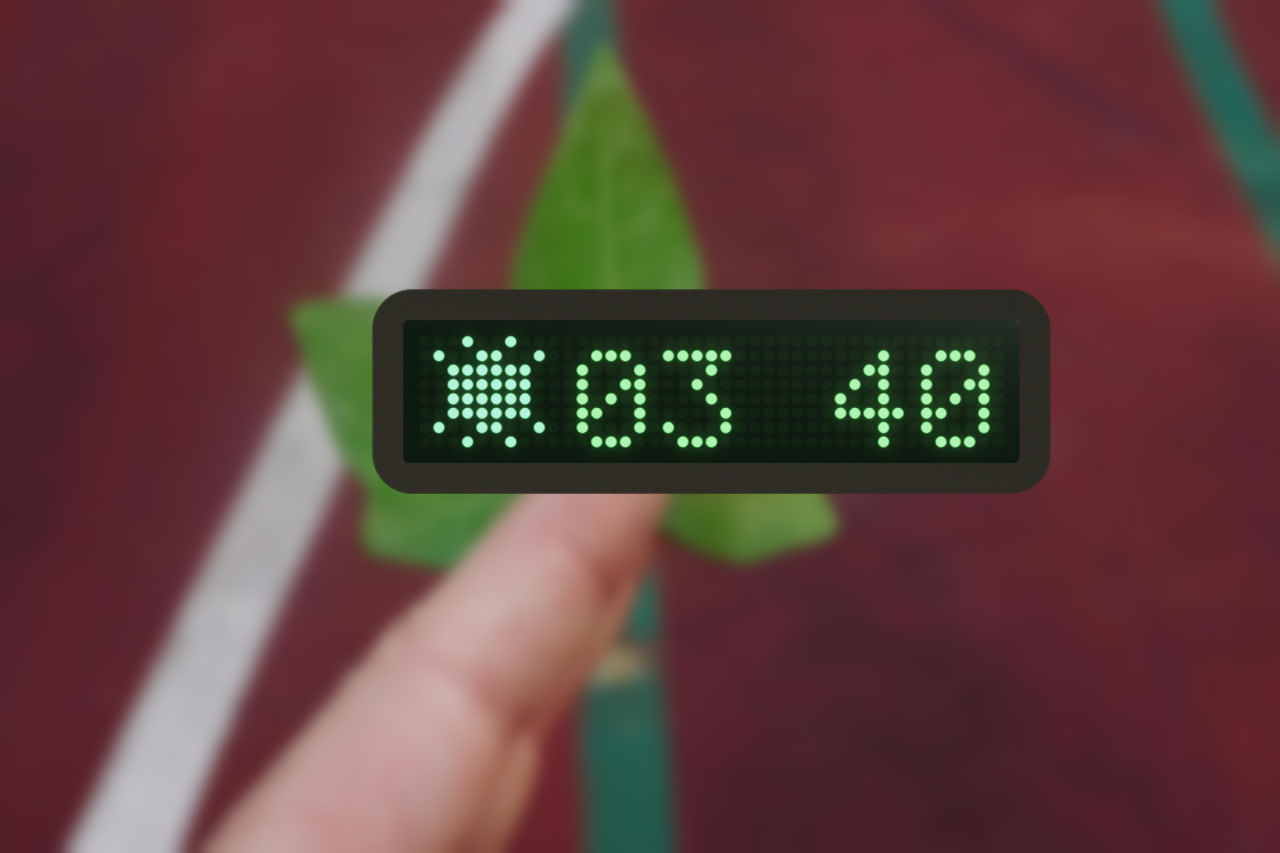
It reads 3:40
